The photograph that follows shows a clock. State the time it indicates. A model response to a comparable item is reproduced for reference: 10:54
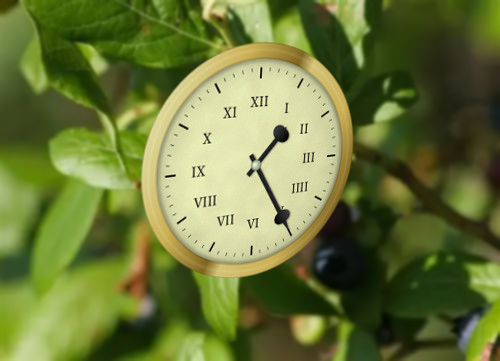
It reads 1:25
